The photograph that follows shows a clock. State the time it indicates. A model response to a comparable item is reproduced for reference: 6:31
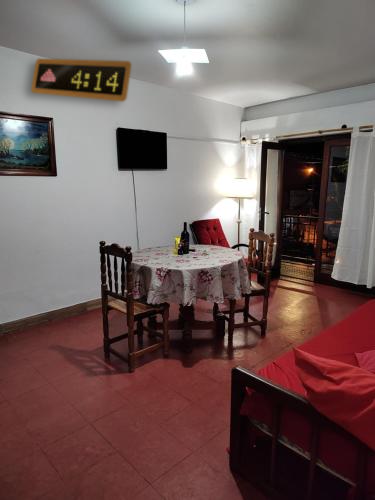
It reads 4:14
